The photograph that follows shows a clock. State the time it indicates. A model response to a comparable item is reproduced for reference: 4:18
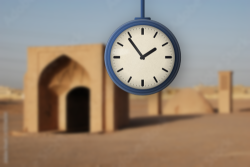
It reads 1:54
